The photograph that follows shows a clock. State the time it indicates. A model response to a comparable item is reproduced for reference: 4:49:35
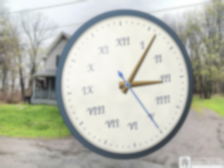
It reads 3:06:25
